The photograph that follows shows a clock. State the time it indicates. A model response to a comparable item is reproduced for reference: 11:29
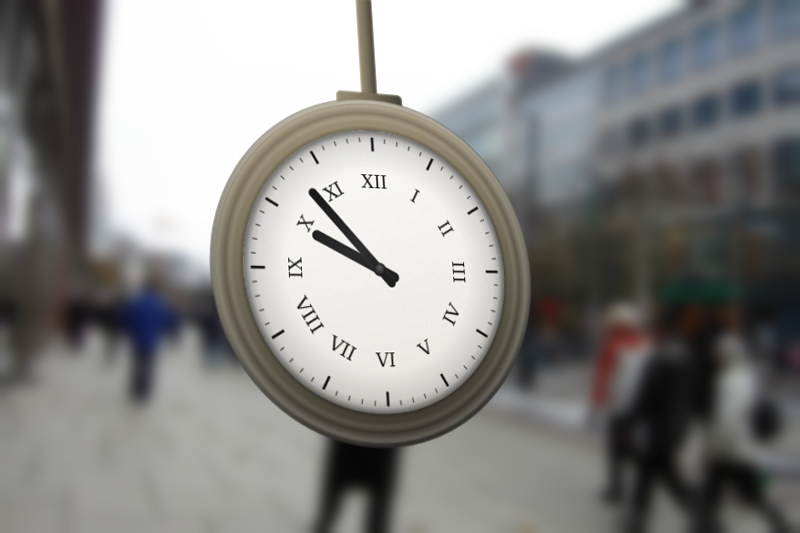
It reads 9:53
